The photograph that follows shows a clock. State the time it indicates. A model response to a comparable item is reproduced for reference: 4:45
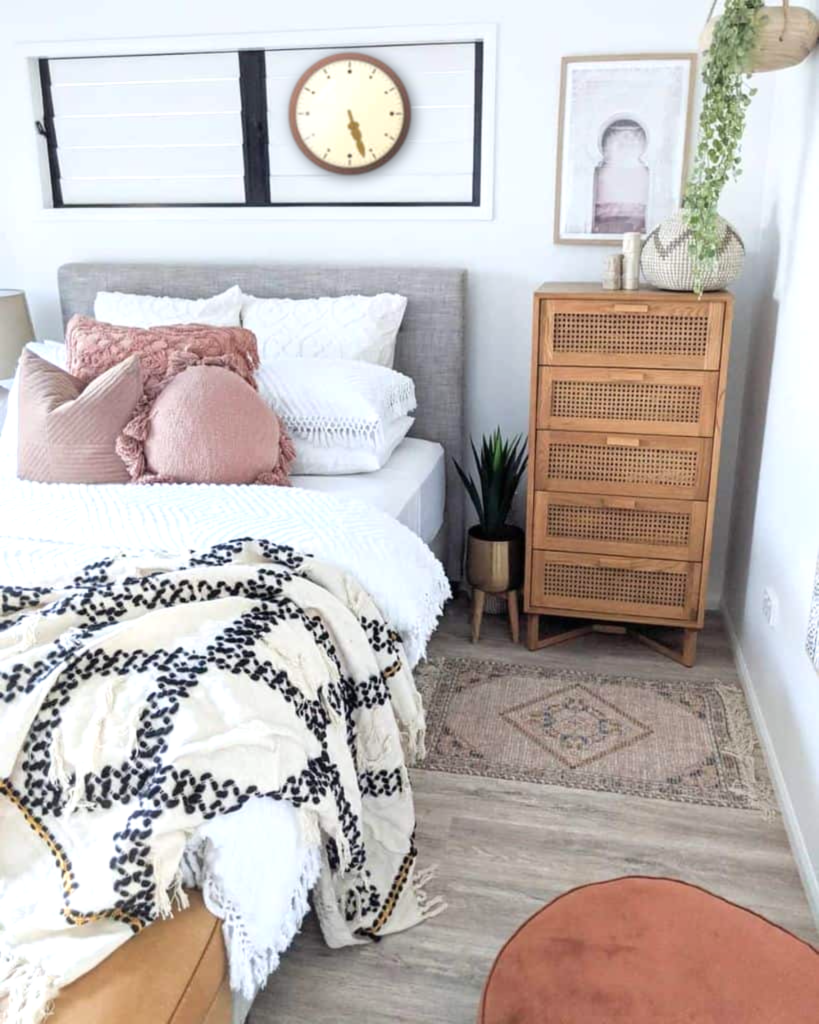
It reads 5:27
